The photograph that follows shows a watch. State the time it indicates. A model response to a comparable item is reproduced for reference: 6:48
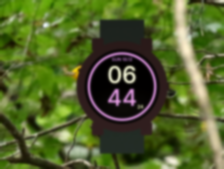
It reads 6:44
